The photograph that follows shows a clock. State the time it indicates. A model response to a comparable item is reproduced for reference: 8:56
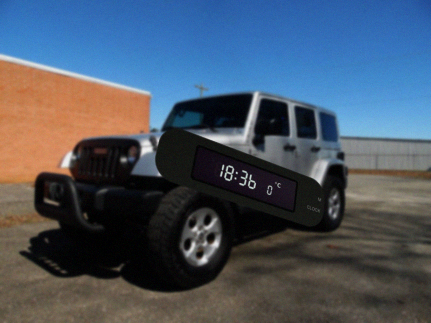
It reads 18:36
